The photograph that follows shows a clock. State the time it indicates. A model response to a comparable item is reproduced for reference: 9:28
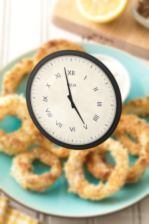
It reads 4:58
